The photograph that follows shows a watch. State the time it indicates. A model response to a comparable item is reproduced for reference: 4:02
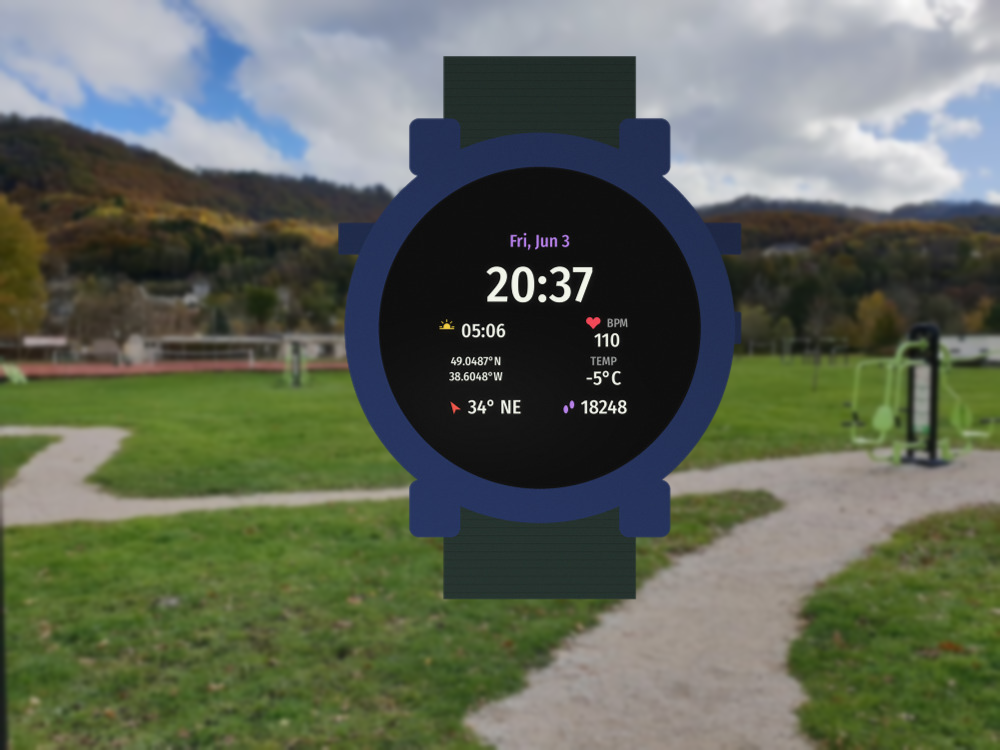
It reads 20:37
